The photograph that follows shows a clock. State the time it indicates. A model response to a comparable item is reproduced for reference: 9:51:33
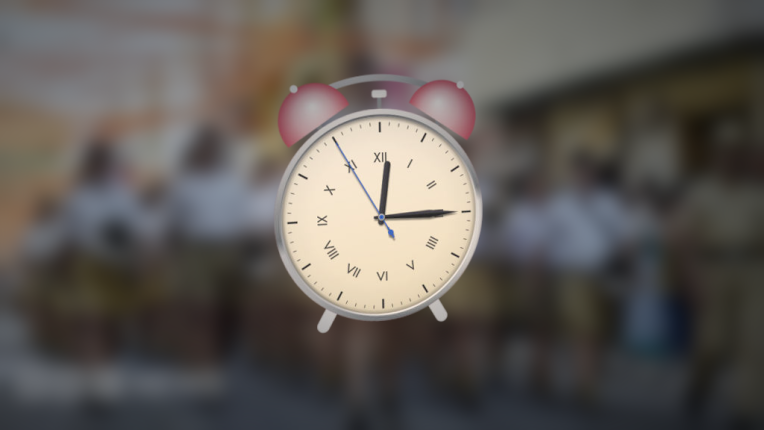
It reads 12:14:55
